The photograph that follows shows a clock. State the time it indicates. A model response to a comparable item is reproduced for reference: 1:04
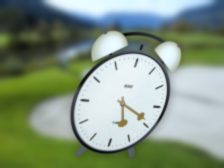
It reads 5:19
